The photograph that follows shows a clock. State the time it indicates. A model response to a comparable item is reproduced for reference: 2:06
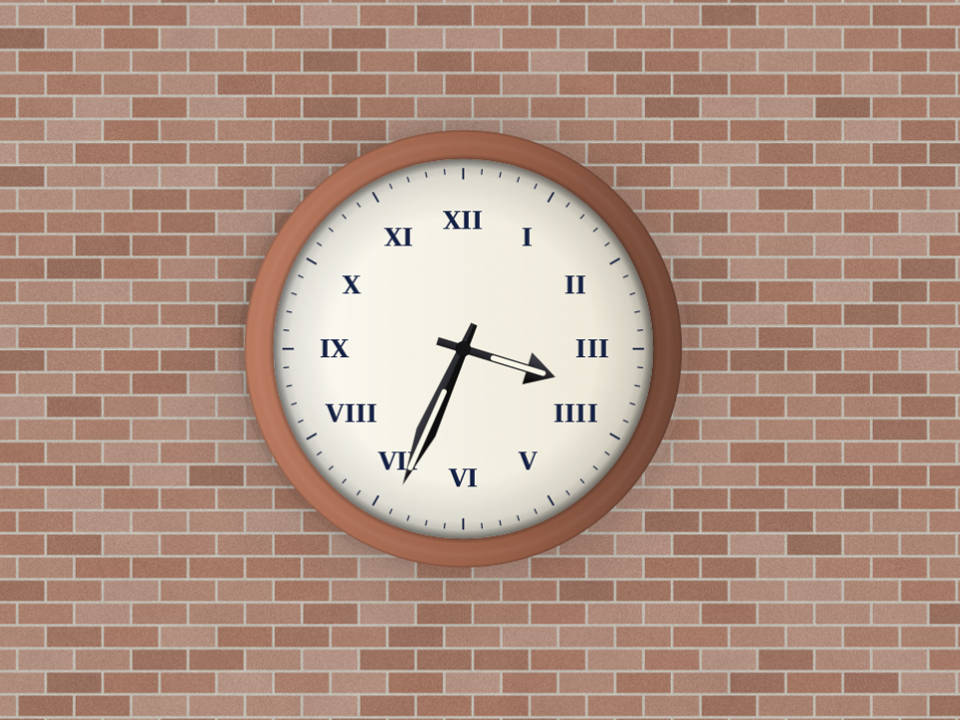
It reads 3:34
